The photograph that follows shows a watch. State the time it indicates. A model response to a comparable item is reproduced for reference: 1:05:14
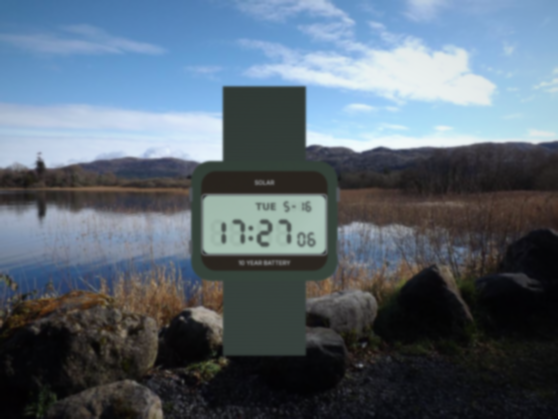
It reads 17:27:06
